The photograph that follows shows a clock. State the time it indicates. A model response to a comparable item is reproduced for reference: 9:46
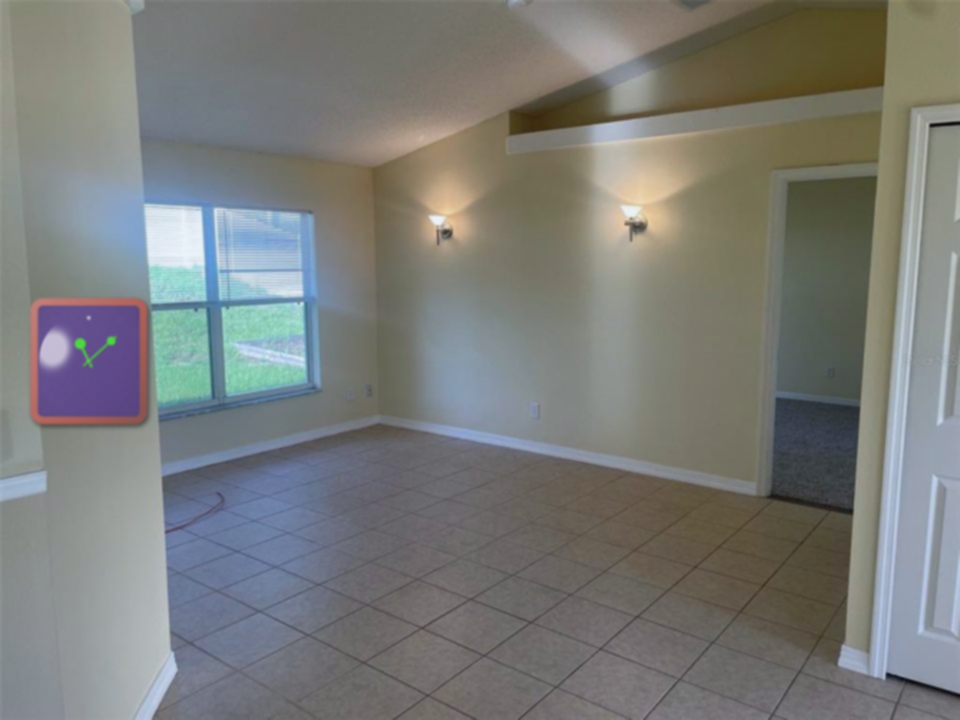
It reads 11:08
